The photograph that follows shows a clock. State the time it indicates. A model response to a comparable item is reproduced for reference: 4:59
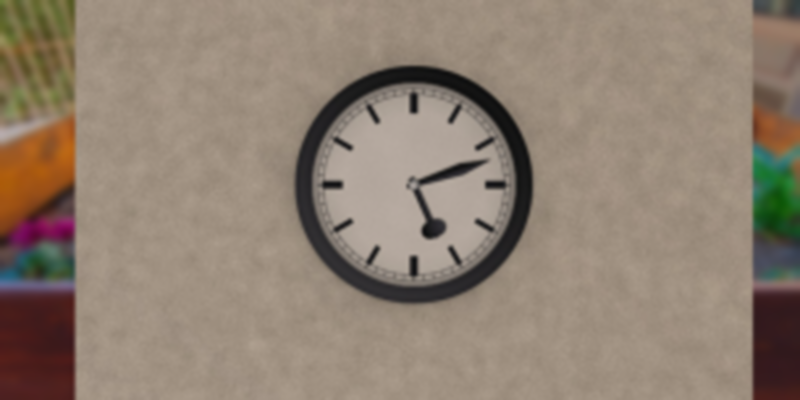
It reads 5:12
